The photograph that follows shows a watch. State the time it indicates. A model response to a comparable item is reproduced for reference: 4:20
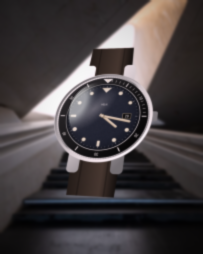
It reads 4:17
